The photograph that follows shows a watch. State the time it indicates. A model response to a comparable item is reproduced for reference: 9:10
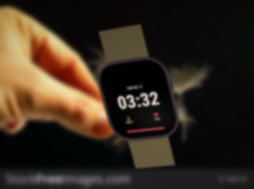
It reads 3:32
